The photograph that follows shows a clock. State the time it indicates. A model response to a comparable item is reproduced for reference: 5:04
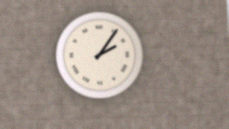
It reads 2:06
